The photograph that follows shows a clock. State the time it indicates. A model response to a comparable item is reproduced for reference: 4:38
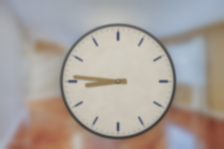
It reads 8:46
